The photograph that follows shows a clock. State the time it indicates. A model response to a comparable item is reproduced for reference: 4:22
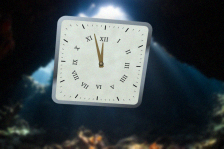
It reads 11:57
